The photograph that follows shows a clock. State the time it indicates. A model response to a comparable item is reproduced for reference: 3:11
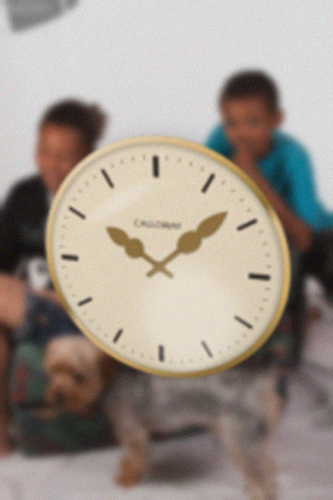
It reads 10:08
